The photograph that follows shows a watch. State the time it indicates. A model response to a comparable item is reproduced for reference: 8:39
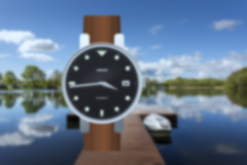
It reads 3:44
